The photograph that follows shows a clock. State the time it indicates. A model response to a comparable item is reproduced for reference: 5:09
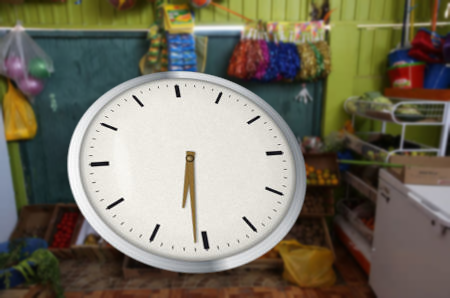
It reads 6:31
